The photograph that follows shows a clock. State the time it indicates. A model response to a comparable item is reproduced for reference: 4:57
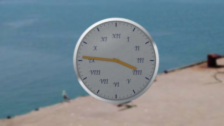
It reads 3:46
